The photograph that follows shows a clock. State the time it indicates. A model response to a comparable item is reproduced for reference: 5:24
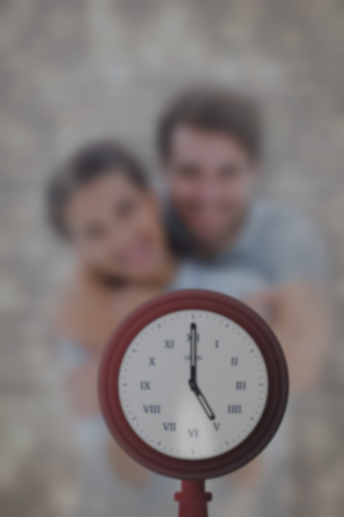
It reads 5:00
